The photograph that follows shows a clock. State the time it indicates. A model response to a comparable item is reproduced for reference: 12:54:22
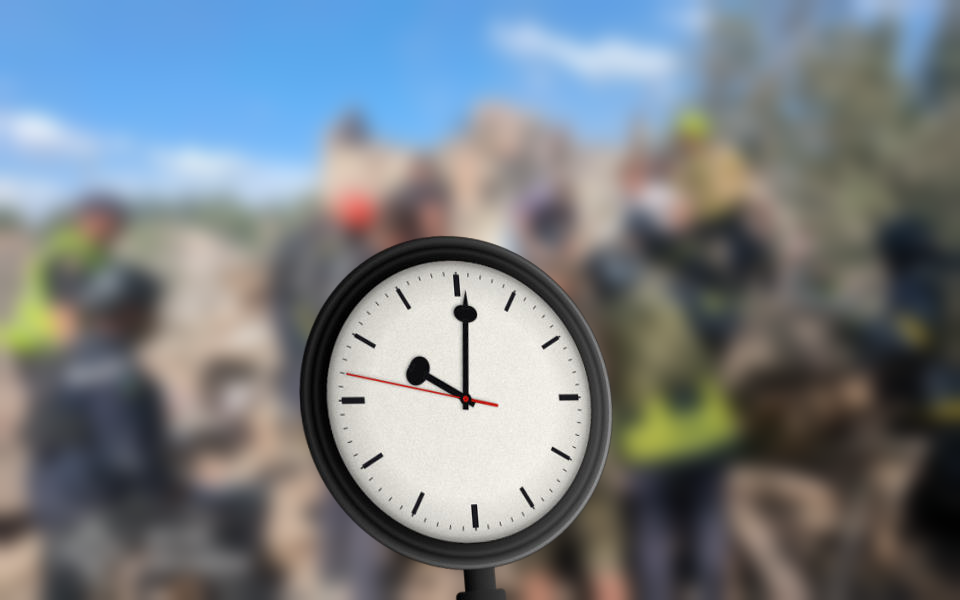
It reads 10:00:47
